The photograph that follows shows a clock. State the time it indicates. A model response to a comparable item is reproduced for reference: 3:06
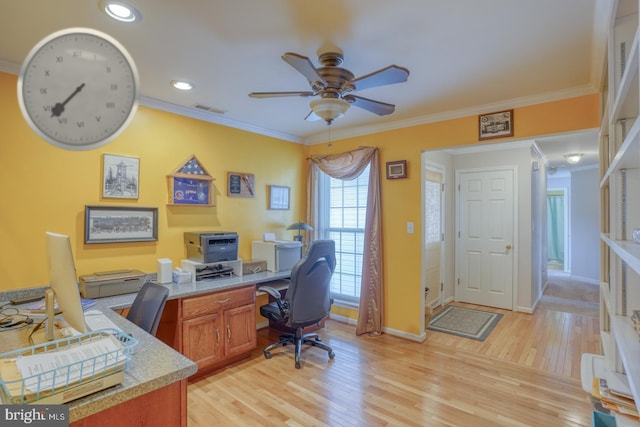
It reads 7:38
